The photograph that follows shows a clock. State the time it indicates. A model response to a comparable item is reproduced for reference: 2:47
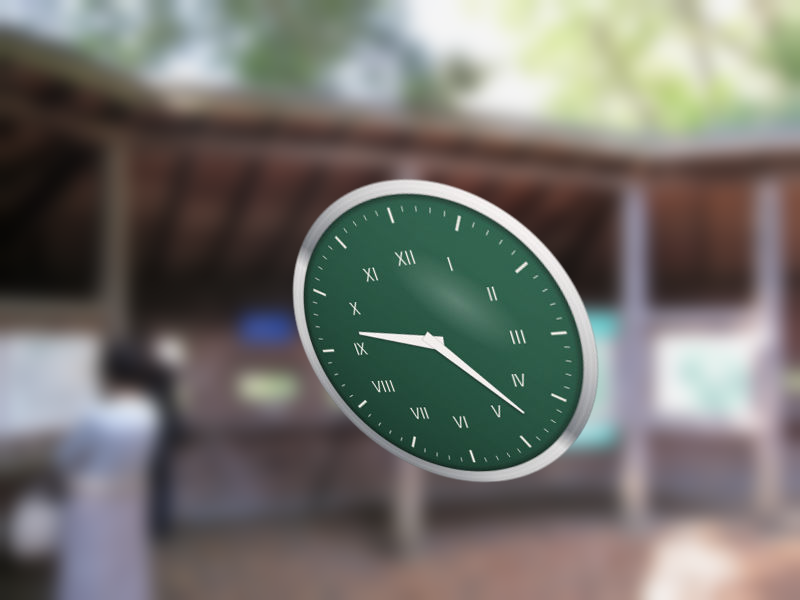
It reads 9:23
